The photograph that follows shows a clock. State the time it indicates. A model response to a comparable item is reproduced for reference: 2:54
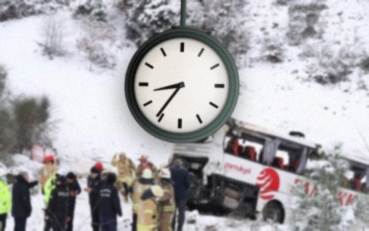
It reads 8:36
